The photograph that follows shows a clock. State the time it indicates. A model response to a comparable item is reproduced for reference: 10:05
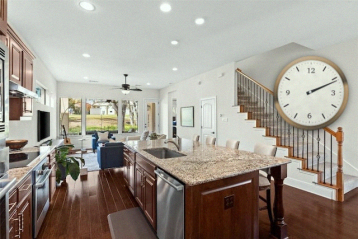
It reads 2:11
